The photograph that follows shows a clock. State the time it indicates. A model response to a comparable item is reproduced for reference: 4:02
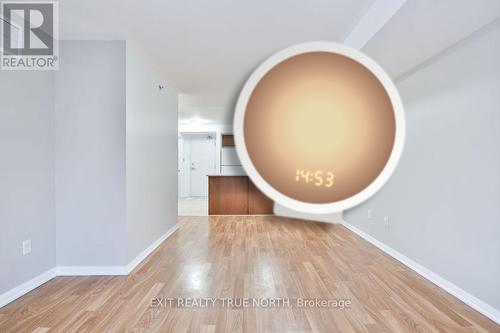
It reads 14:53
